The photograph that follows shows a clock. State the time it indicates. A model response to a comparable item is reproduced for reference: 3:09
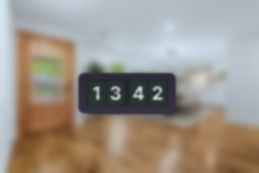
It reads 13:42
